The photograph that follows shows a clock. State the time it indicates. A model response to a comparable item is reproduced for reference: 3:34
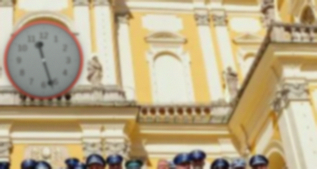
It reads 11:27
